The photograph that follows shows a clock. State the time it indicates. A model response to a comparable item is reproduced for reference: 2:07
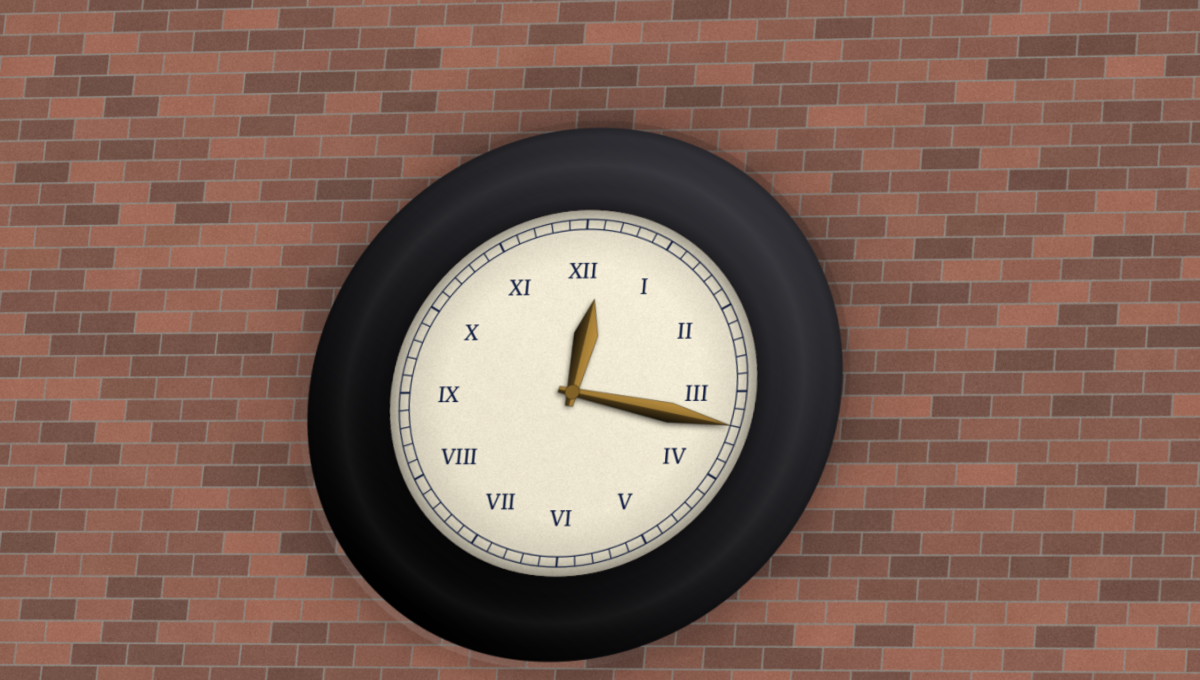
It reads 12:17
